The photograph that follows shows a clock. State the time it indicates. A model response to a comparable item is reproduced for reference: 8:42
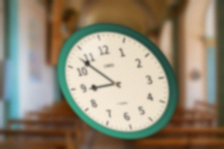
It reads 8:53
